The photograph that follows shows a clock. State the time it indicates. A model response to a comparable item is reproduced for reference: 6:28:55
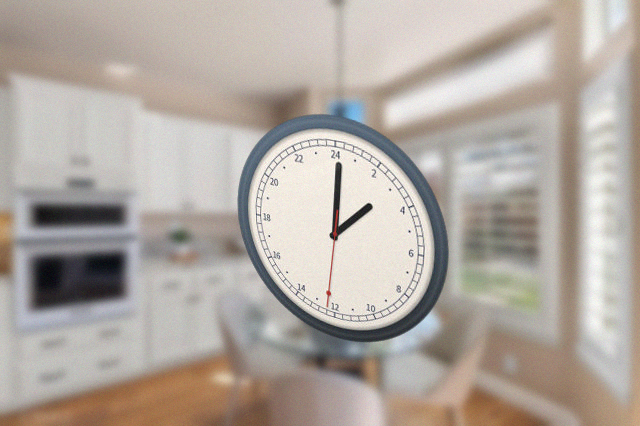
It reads 3:00:31
